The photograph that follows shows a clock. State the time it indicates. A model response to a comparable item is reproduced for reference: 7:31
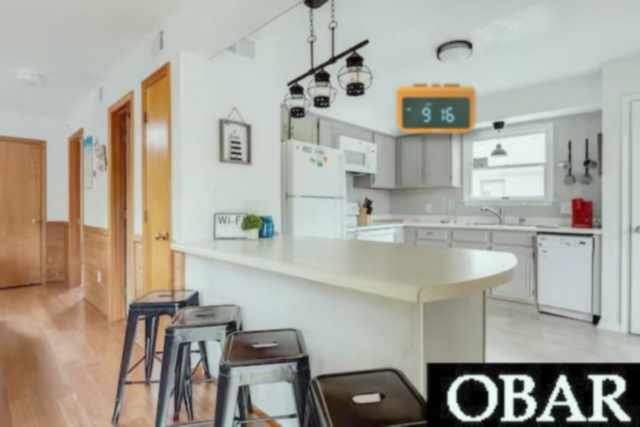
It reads 9:16
